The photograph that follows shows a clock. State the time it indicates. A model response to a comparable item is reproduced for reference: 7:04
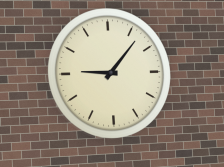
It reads 9:07
